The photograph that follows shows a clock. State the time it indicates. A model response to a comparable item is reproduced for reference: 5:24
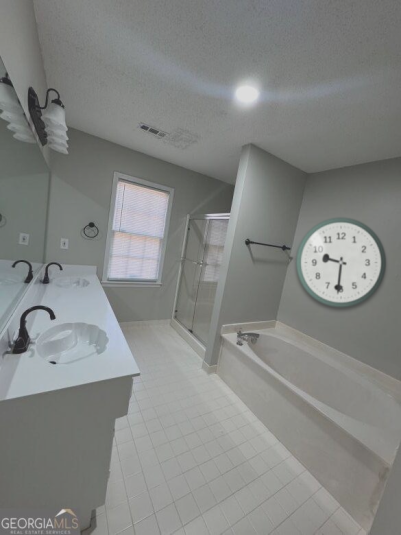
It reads 9:31
